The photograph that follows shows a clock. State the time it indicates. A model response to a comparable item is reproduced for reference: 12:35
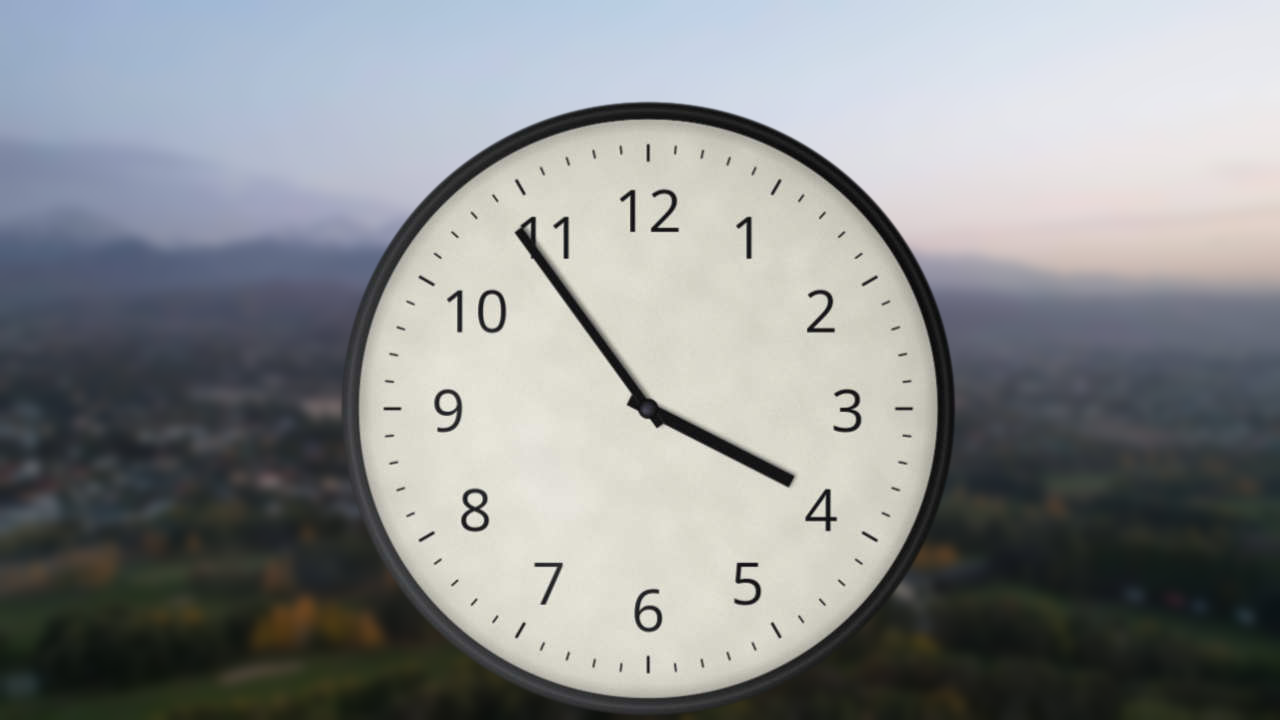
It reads 3:54
